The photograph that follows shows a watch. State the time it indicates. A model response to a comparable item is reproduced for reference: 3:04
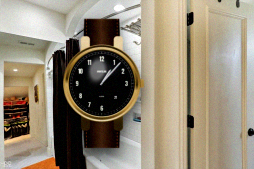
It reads 1:07
